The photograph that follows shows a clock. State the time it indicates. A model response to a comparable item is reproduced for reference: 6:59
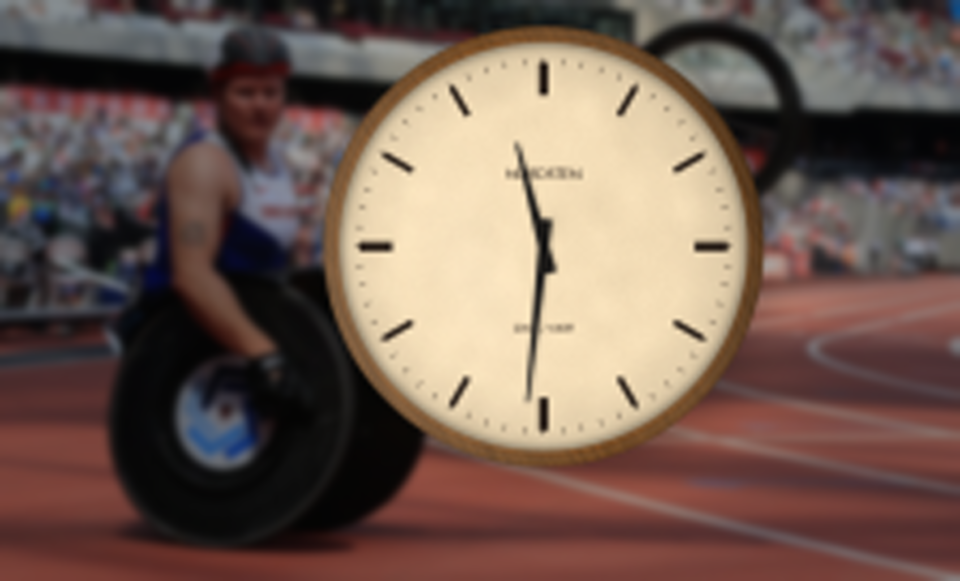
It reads 11:31
